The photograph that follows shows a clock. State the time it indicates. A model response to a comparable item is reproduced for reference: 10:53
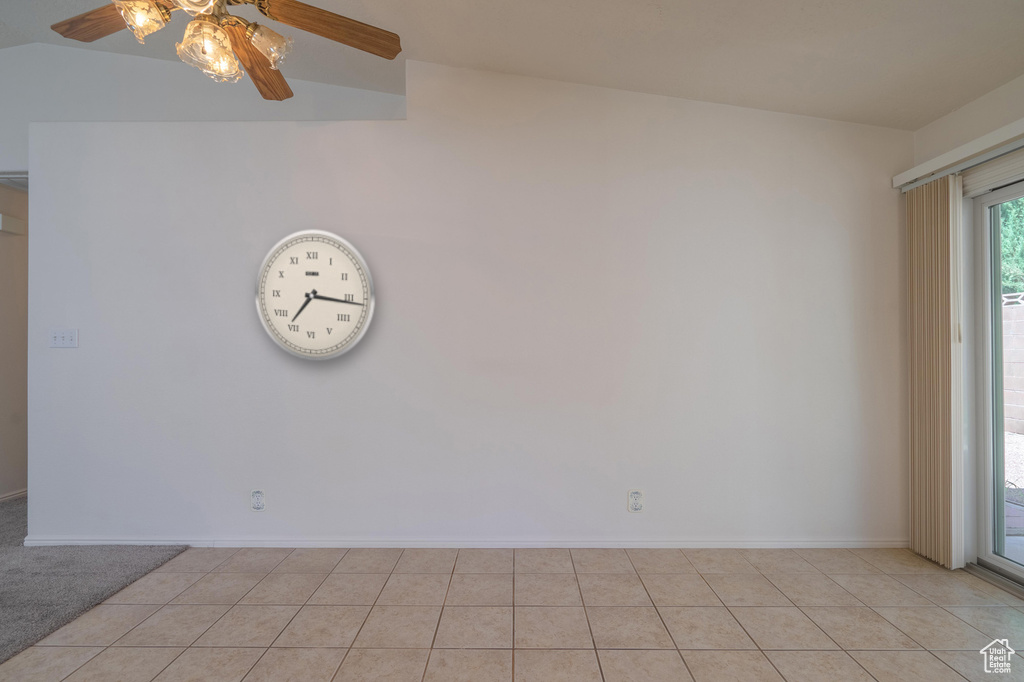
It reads 7:16
